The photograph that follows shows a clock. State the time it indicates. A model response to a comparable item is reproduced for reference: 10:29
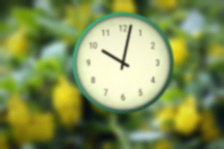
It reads 10:02
